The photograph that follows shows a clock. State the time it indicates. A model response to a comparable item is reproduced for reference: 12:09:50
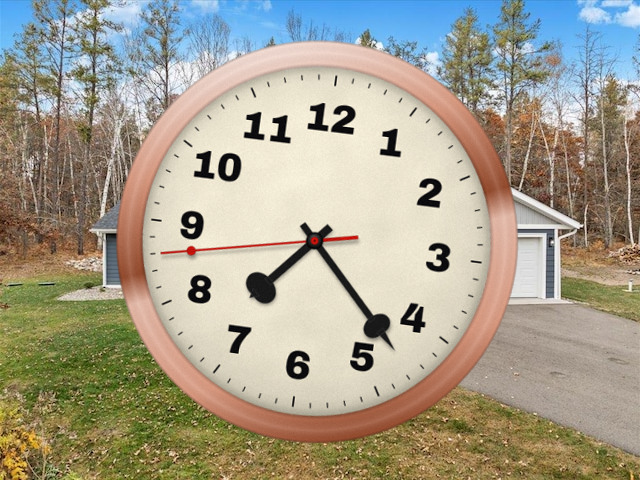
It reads 7:22:43
